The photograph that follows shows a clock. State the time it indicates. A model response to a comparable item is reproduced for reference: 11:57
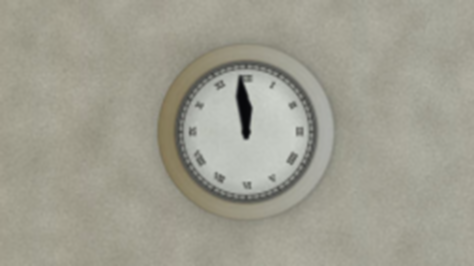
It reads 11:59
